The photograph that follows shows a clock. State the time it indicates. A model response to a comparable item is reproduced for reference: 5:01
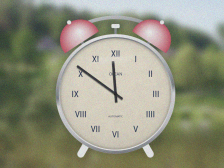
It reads 11:51
